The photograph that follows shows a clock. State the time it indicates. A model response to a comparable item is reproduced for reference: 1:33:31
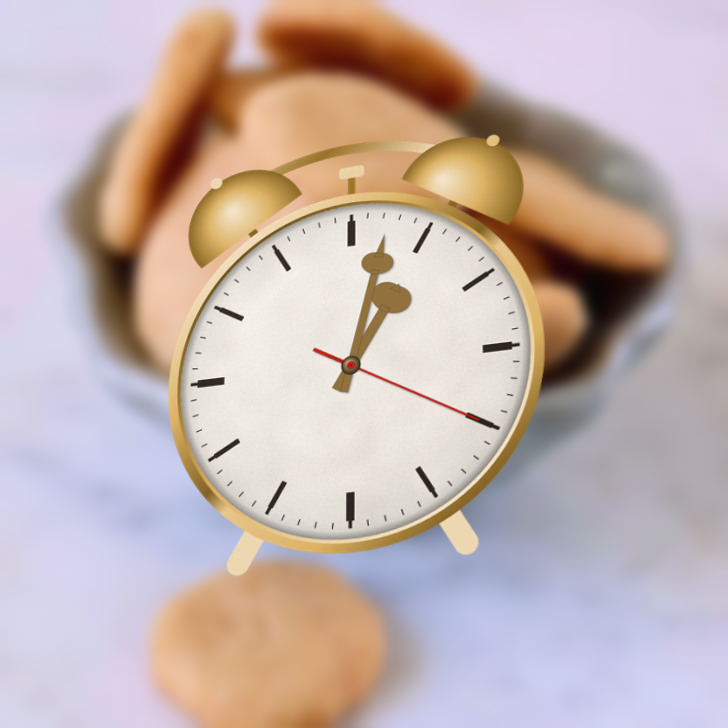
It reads 1:02:20
